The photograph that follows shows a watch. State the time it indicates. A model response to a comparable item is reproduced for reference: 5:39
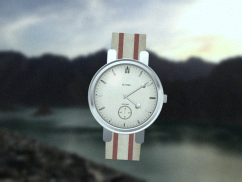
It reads 4:09
